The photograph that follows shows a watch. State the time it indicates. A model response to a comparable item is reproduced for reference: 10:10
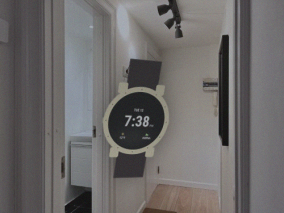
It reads 7:38
